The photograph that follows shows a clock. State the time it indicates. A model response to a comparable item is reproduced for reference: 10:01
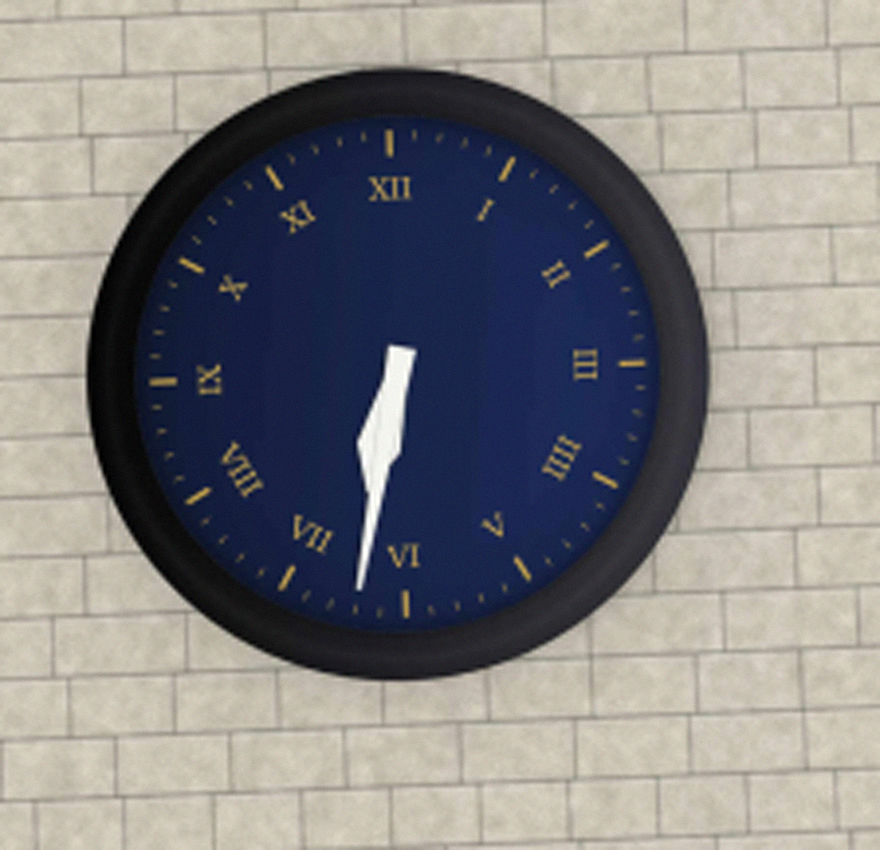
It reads 6:32
